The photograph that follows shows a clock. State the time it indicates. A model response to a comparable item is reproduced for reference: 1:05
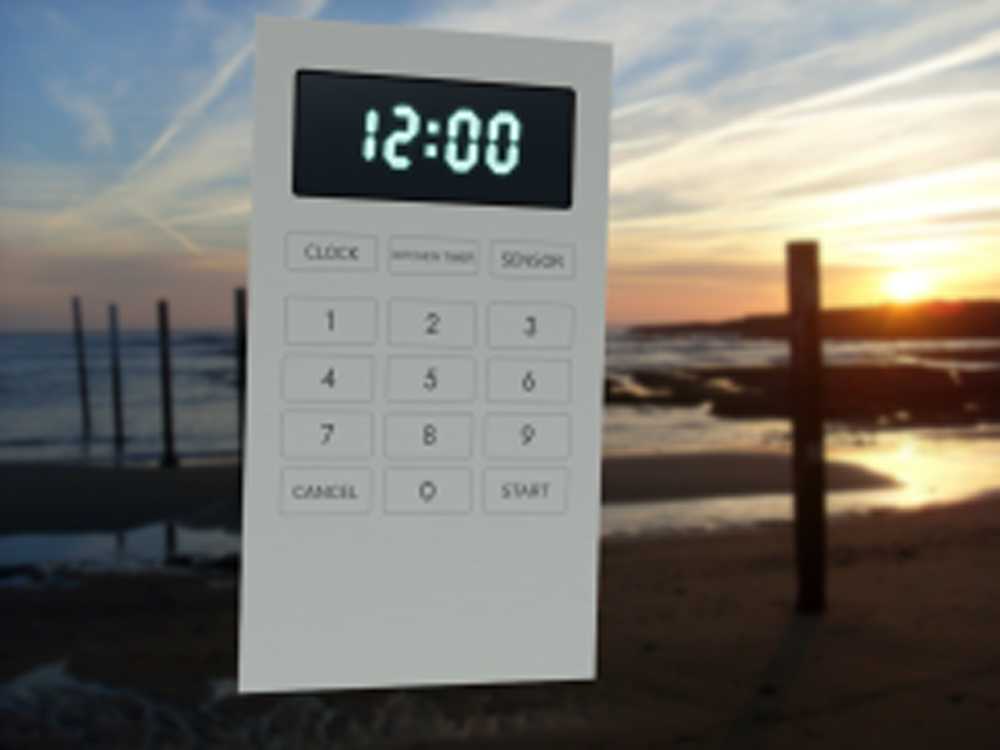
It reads 12:00
